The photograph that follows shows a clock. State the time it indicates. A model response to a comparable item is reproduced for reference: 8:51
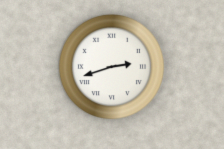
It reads 2:42
